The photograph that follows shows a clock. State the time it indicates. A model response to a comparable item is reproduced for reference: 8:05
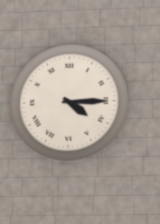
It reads 4:15
